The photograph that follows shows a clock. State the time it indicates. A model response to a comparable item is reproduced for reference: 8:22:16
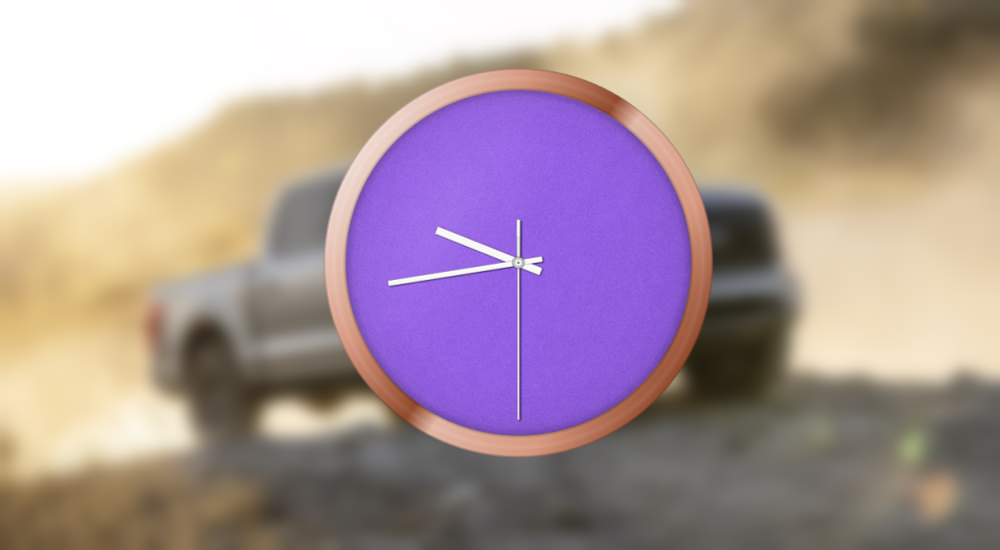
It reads 9:43:30
